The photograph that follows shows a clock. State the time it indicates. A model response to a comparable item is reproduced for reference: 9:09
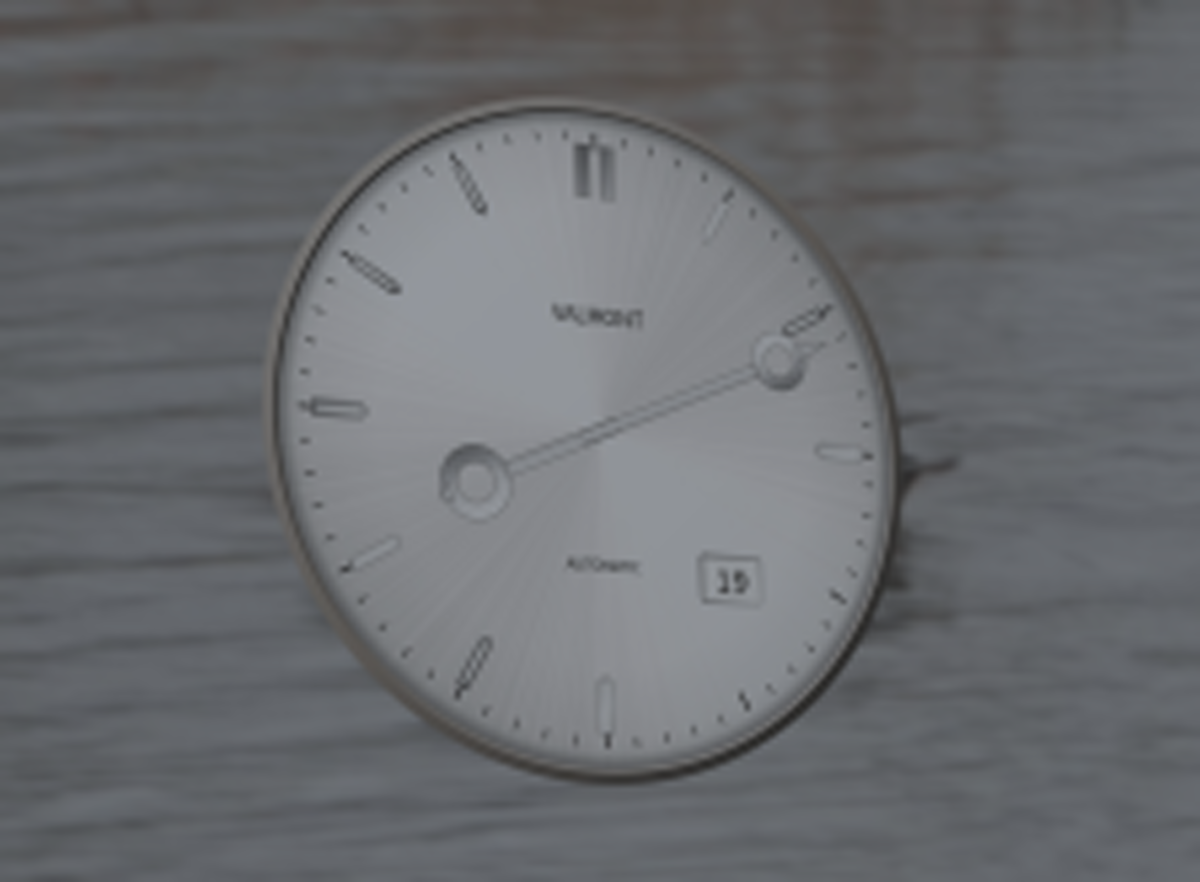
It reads 8:11
